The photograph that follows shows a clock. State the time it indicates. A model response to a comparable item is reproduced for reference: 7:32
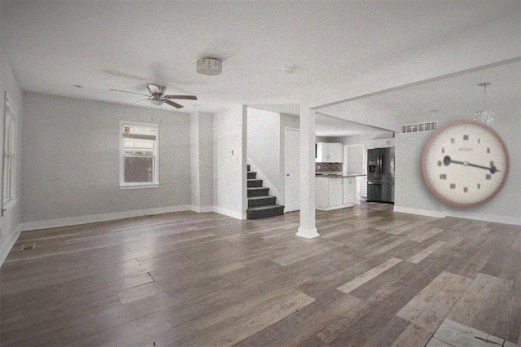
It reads 9:17
